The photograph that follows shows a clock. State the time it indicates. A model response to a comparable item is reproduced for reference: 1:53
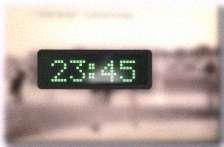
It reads 23:45
